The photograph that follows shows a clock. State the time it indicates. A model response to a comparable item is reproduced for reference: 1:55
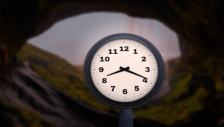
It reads 8:19
